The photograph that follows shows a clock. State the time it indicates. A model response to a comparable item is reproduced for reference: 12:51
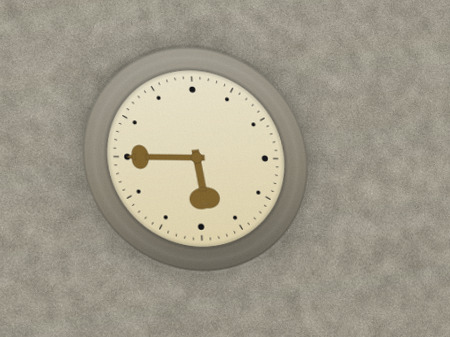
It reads 5:45
